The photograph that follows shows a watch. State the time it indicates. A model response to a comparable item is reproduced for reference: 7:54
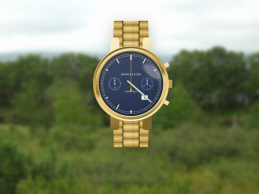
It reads 4:22
